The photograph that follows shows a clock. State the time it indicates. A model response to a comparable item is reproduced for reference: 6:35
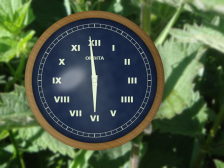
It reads 5:59
